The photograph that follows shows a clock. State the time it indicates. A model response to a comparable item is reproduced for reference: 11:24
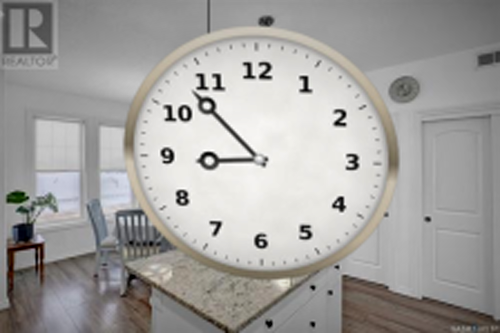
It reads 8:53
